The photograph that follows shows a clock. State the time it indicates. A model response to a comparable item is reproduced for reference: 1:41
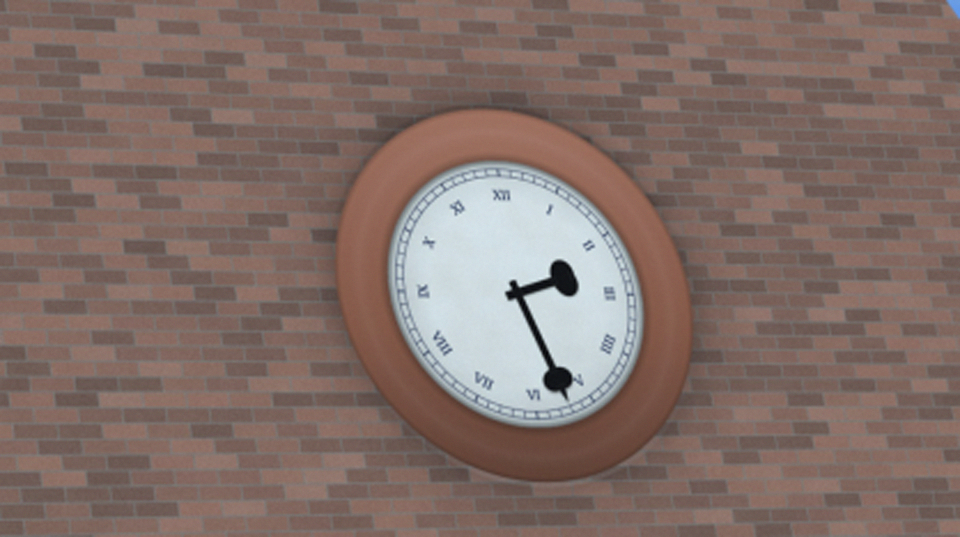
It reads 2:27
